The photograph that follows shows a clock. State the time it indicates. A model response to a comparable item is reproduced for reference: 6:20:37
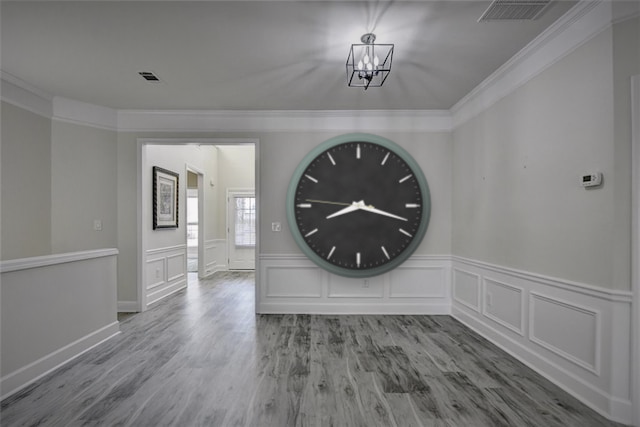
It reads 8:17:46
